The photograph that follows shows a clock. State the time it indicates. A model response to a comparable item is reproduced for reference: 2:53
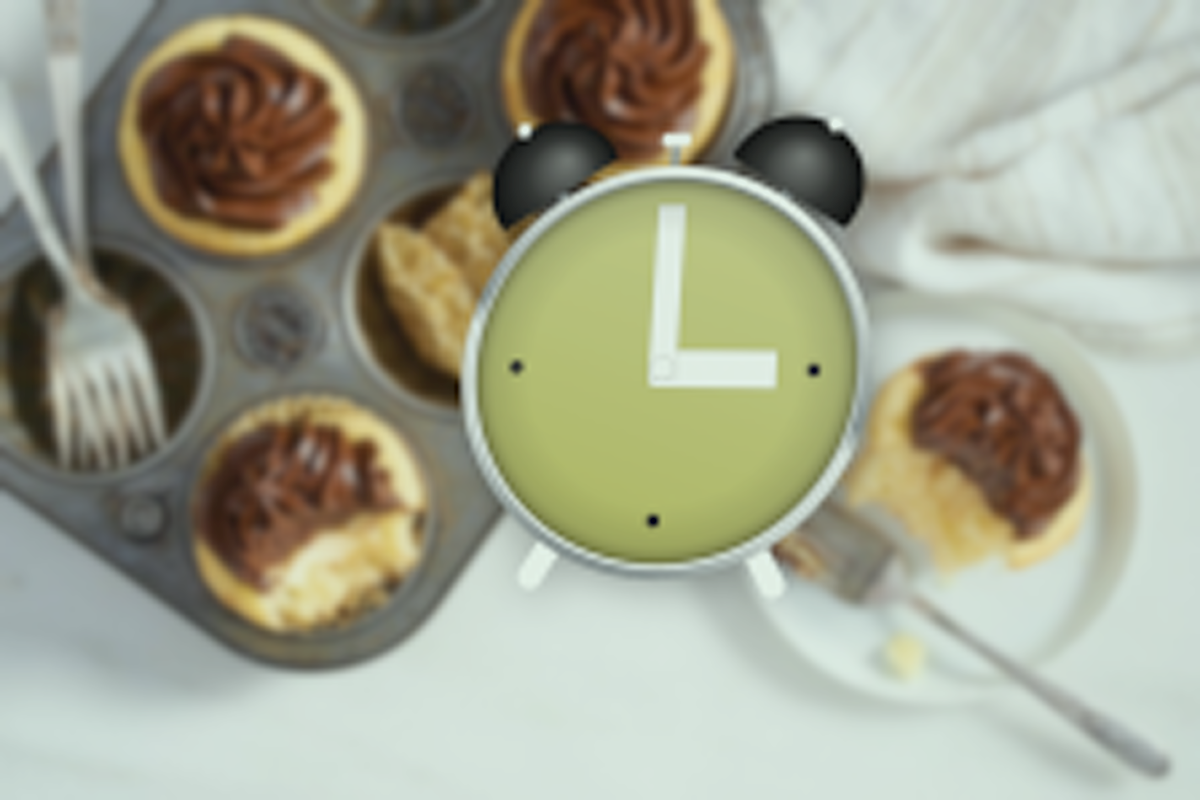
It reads 3:00
